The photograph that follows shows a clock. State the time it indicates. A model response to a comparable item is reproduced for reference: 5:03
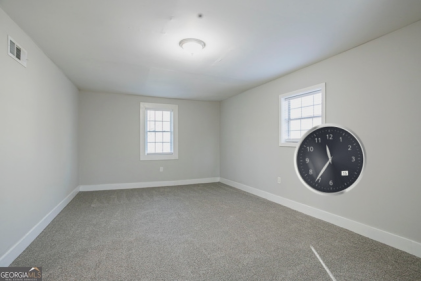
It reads 11:36
